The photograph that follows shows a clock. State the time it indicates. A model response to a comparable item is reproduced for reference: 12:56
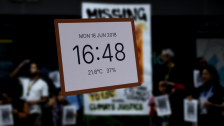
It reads 16:48
